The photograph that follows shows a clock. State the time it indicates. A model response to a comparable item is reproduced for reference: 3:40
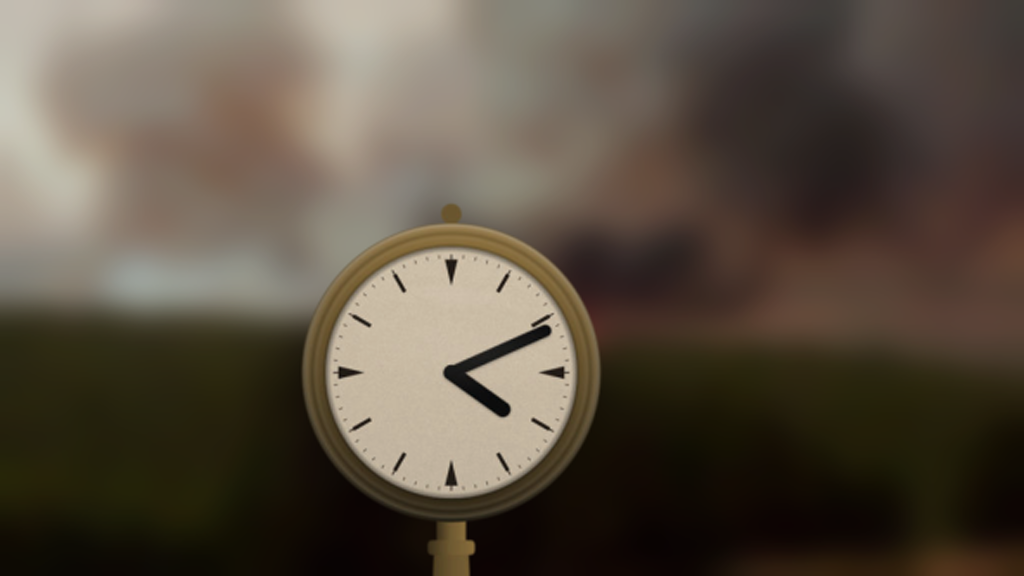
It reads 4:11
